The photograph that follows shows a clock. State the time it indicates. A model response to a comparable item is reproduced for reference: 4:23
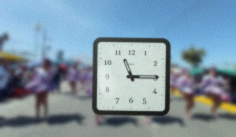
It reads 11:15
